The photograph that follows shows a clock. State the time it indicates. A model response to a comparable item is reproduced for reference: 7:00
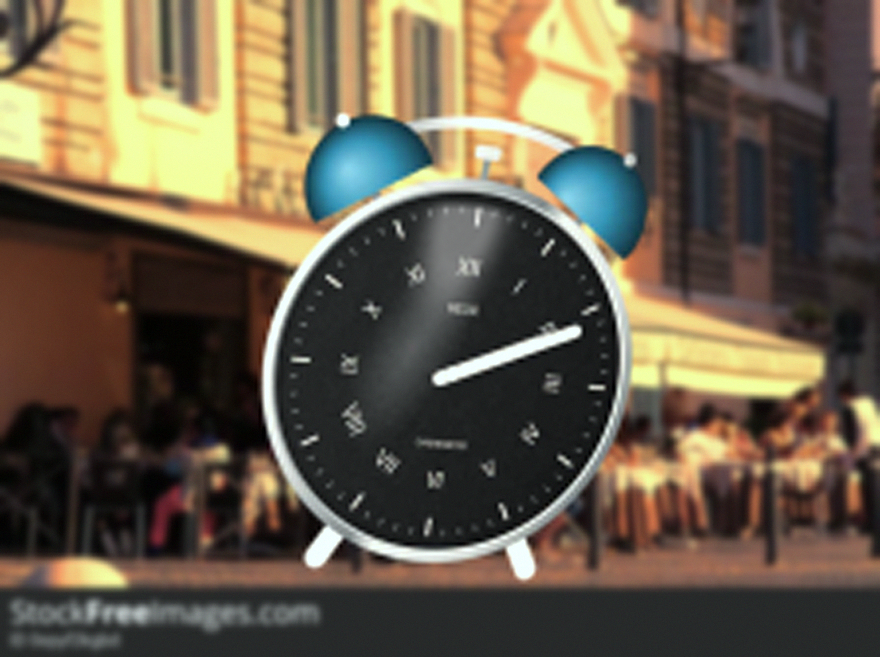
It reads 2:11
